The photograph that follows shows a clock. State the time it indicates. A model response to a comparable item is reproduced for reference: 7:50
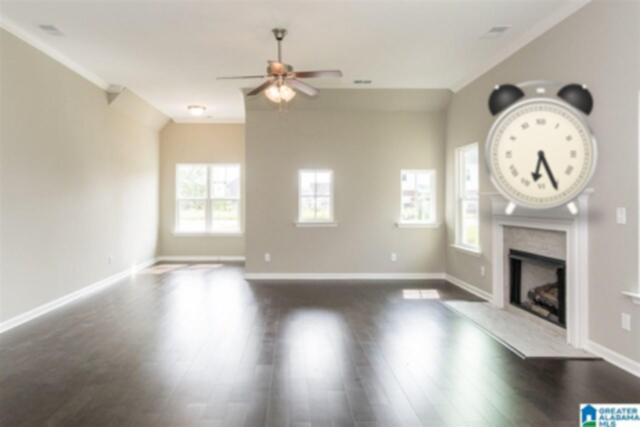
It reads 6:26
